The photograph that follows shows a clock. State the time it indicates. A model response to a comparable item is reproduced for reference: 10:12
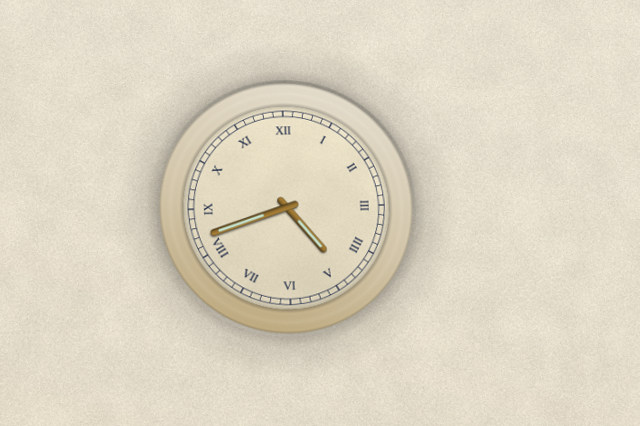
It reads 4:42
